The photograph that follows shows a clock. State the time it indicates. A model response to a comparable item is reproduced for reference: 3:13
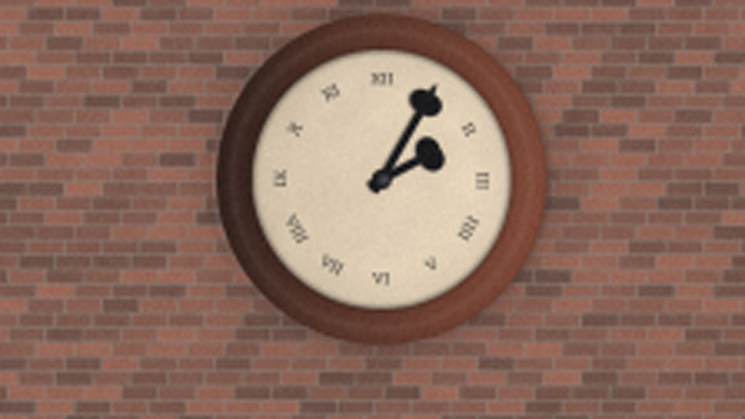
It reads 2:05
